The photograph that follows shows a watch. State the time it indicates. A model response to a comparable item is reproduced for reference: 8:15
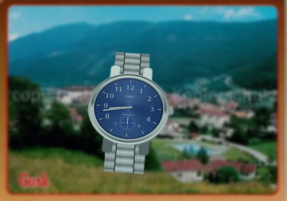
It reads 8:43
